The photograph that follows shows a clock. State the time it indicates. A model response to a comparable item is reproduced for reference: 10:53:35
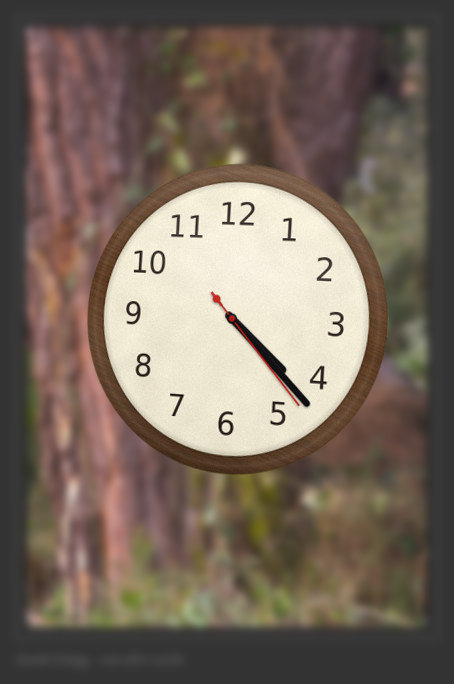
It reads 4:22:23
